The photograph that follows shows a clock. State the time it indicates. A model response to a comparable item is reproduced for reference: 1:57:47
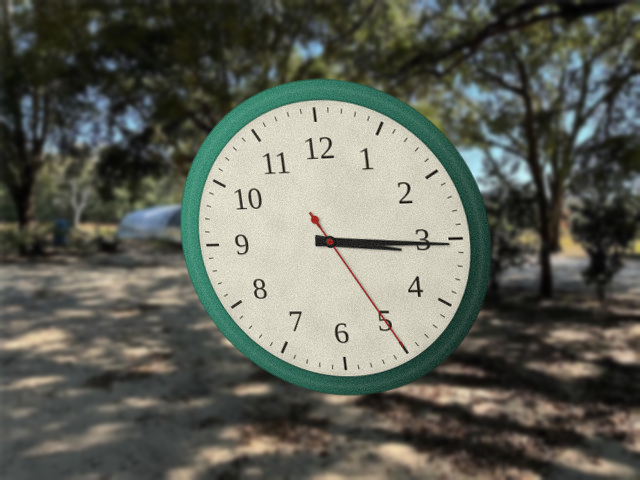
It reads 3:15:25
